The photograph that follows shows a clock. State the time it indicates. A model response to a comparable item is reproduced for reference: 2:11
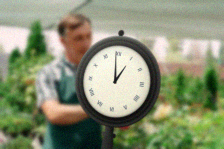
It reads 12:59
